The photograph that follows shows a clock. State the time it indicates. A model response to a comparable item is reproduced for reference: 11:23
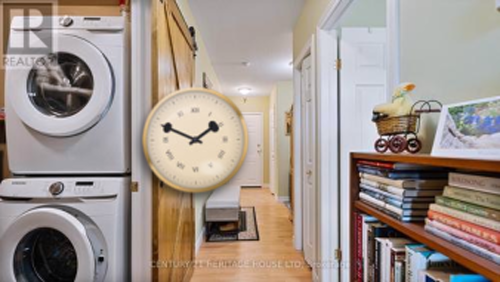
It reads 1:49
